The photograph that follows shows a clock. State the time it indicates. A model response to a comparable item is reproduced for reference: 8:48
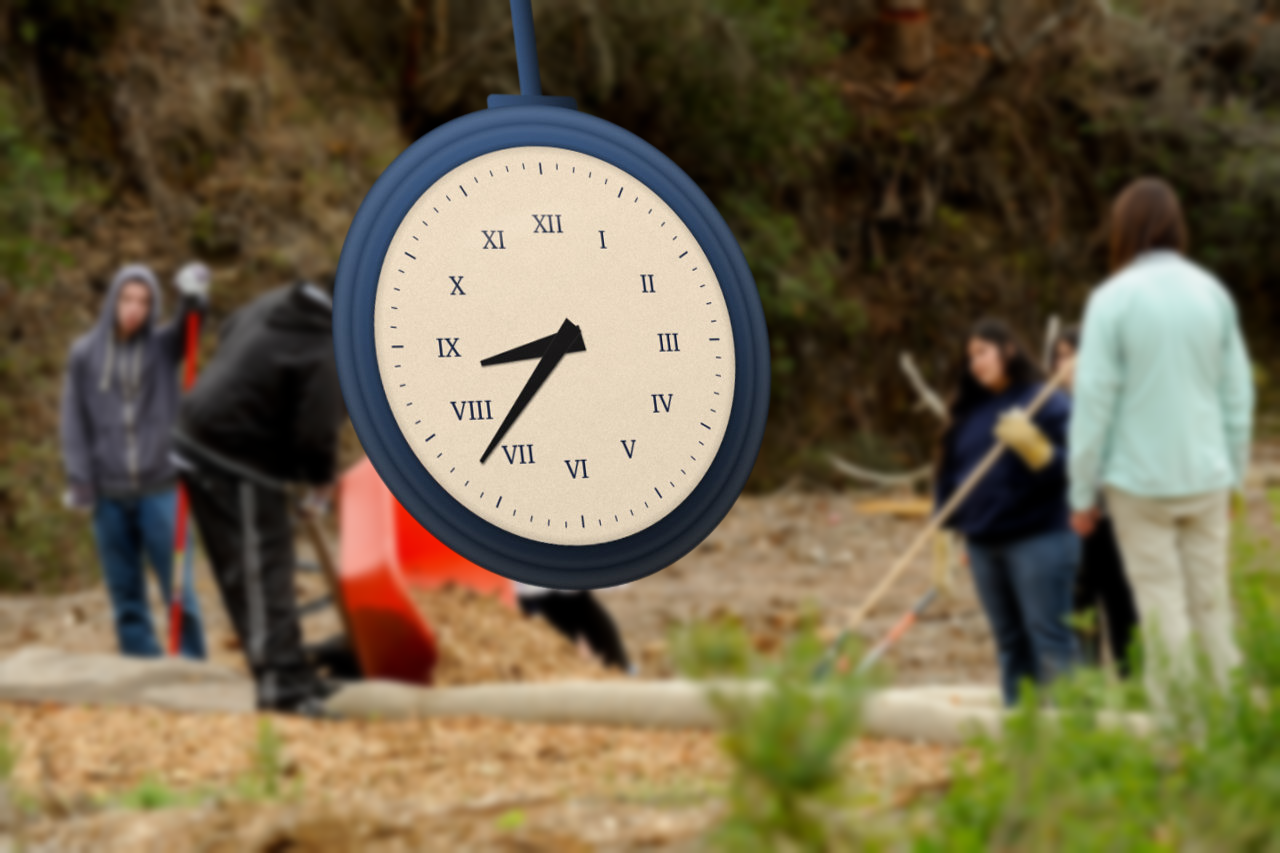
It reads 8:37
